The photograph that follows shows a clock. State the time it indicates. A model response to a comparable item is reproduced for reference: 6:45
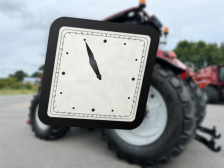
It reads 10:55
